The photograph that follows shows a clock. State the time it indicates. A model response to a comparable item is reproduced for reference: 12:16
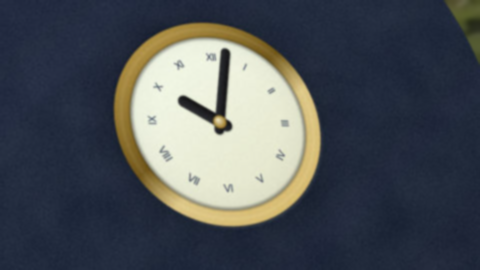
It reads 10:02
